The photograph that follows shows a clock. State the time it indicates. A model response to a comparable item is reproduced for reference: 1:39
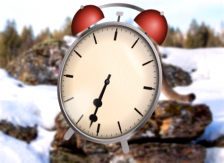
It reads 6:32
